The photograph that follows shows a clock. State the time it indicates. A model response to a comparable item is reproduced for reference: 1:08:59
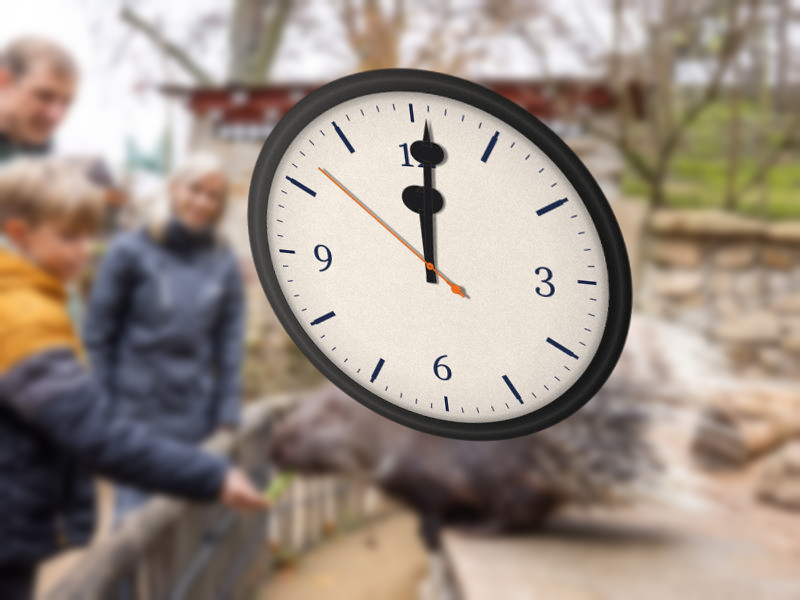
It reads 12:00:52
